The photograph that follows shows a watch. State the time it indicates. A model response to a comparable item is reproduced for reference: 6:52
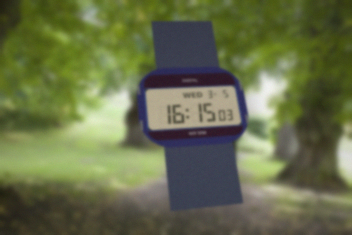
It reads 16:15
